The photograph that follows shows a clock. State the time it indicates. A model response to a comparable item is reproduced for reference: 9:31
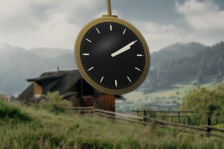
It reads 2:10
